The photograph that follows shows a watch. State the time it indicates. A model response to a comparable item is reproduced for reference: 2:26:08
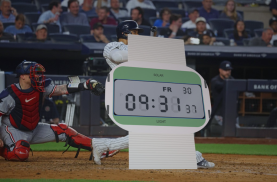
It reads 9:31:37
